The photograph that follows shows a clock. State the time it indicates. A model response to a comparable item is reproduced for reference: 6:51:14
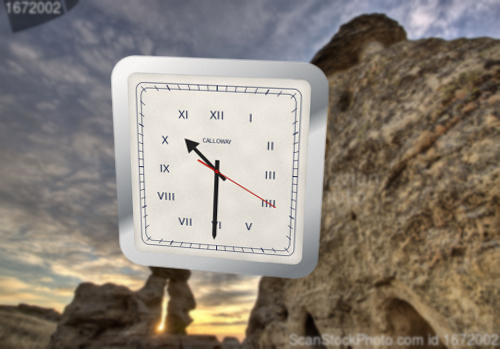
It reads 10:30:20
